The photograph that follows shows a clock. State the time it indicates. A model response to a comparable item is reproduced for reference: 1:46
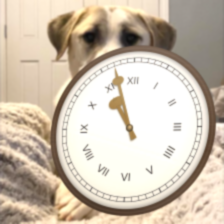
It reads 10:57
